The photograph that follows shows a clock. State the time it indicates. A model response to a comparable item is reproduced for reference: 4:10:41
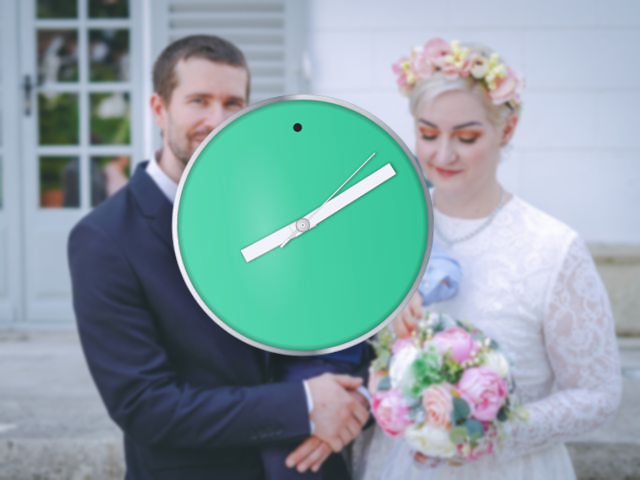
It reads 8:10:08
